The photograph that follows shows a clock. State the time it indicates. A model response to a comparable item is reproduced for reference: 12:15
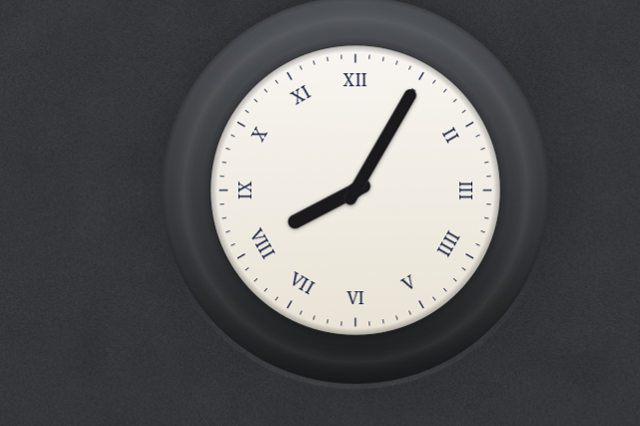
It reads 8:05
